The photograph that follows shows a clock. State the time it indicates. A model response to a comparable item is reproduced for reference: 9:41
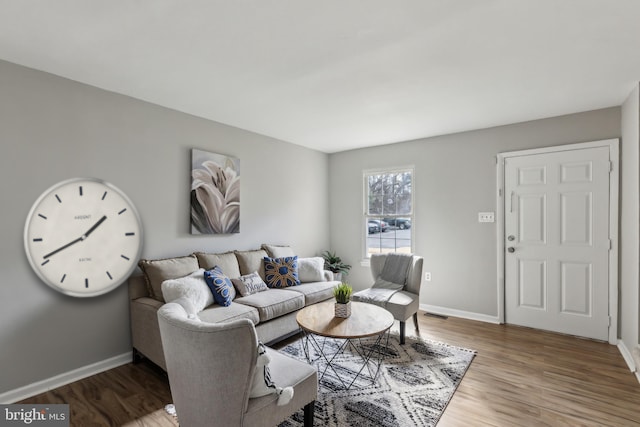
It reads 1:41
